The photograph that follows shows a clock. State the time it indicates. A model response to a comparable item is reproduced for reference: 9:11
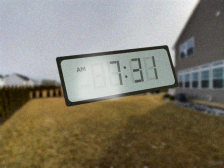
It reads 7:31
